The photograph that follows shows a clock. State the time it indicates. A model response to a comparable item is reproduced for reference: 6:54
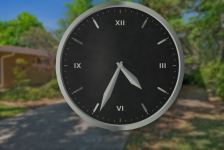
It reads 4:34
